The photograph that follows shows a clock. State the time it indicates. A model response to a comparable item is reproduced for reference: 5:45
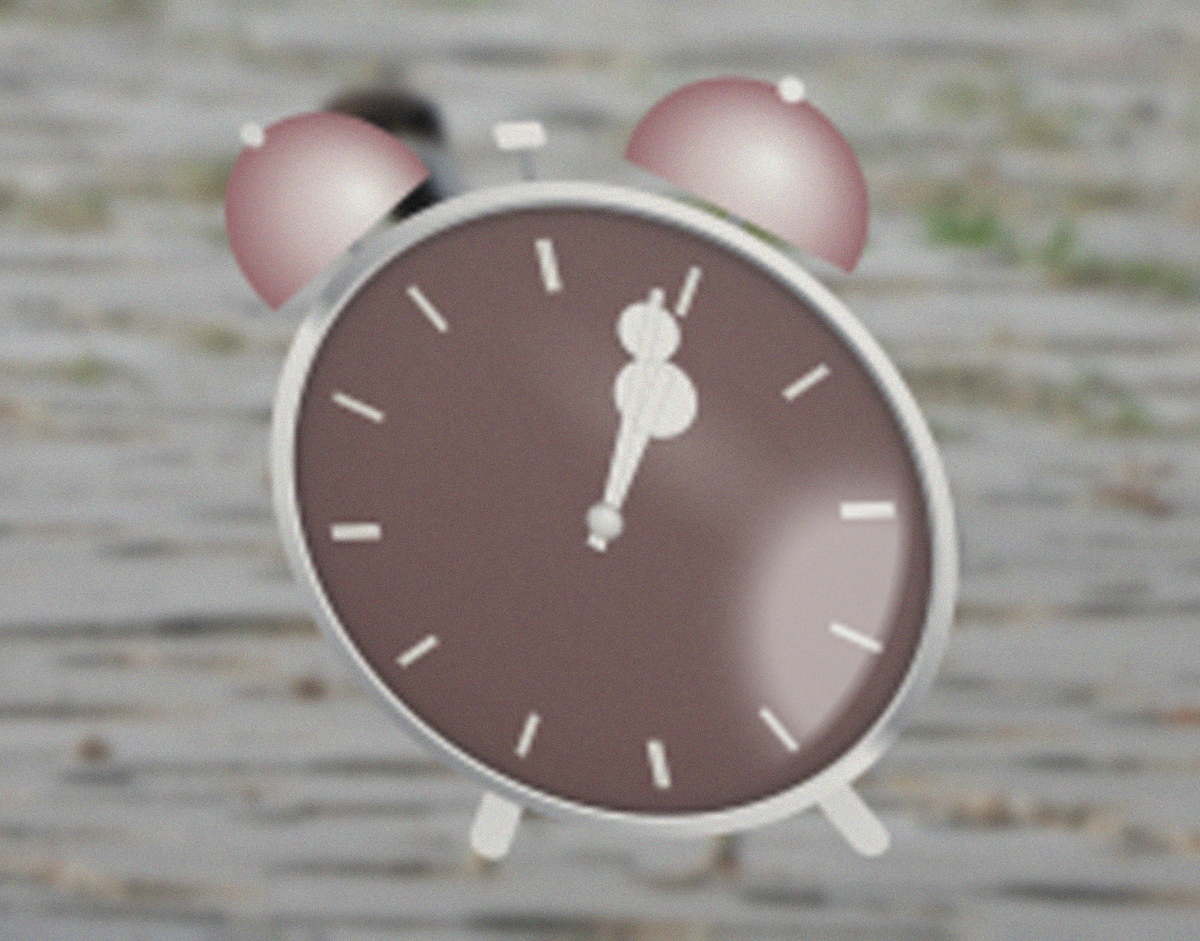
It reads 1:04
